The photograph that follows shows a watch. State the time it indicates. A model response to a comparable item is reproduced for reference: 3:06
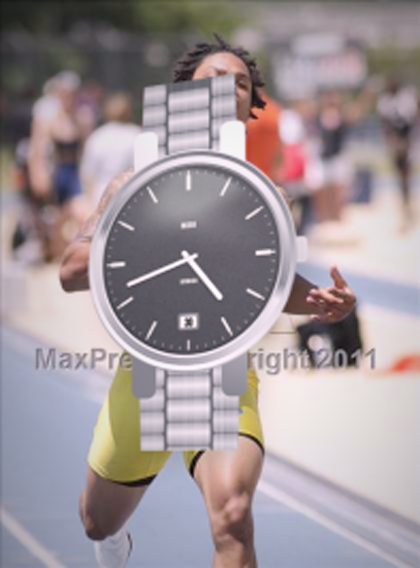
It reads 4:42
